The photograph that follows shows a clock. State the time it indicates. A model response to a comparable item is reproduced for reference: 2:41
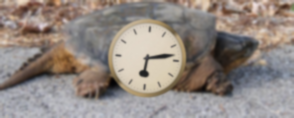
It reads 6:13
